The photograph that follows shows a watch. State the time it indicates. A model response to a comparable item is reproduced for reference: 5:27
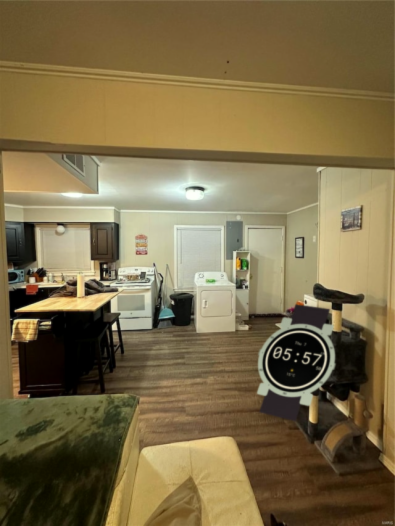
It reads 5:57
